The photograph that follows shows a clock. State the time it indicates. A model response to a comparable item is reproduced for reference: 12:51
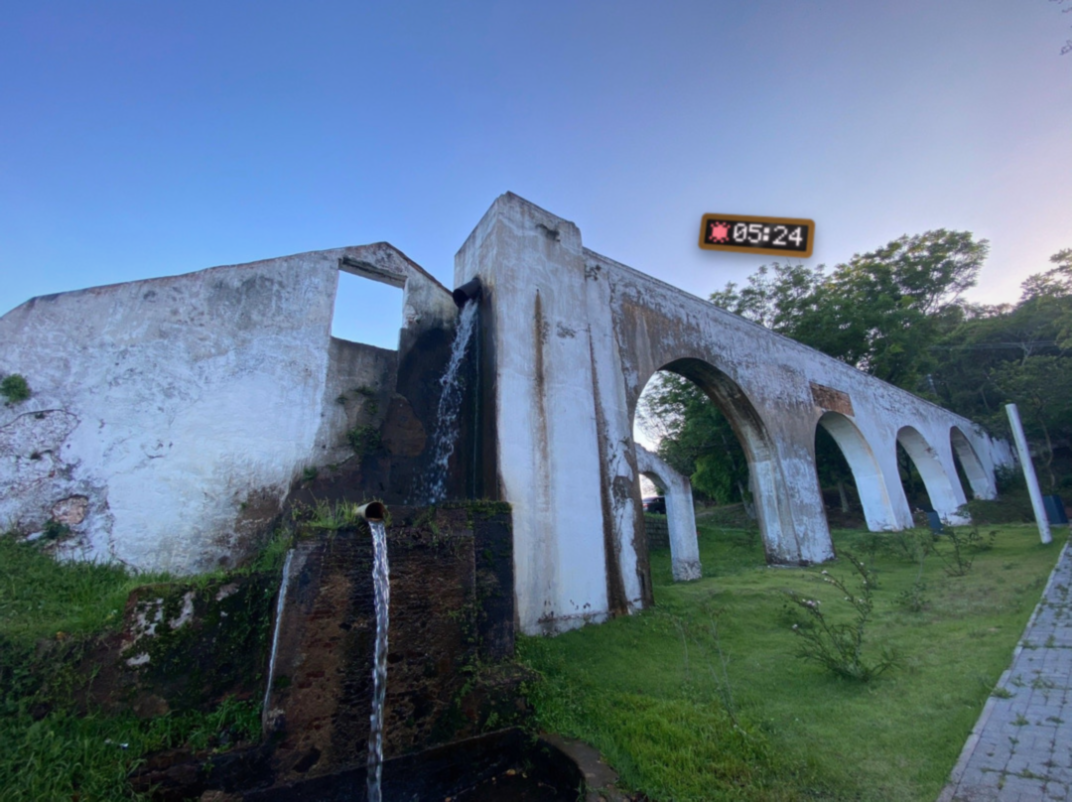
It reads 5:24
